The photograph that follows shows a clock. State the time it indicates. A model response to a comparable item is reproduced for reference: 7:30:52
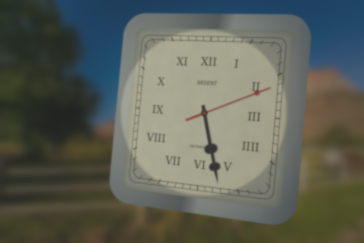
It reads 5:27:11
